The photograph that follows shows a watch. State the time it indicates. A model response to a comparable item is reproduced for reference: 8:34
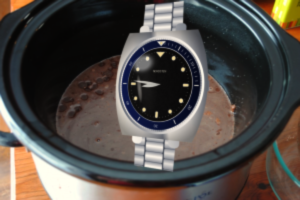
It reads 8:46
